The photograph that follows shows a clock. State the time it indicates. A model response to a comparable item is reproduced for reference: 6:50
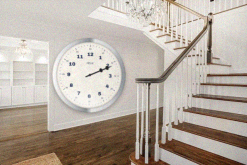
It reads 2:11
